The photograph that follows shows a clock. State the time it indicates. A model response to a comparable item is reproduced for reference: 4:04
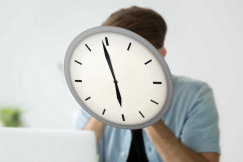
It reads 5:59
